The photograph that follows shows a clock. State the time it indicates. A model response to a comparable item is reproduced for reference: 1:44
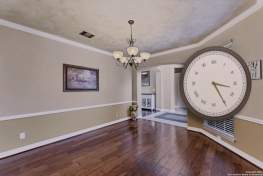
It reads 3:25
